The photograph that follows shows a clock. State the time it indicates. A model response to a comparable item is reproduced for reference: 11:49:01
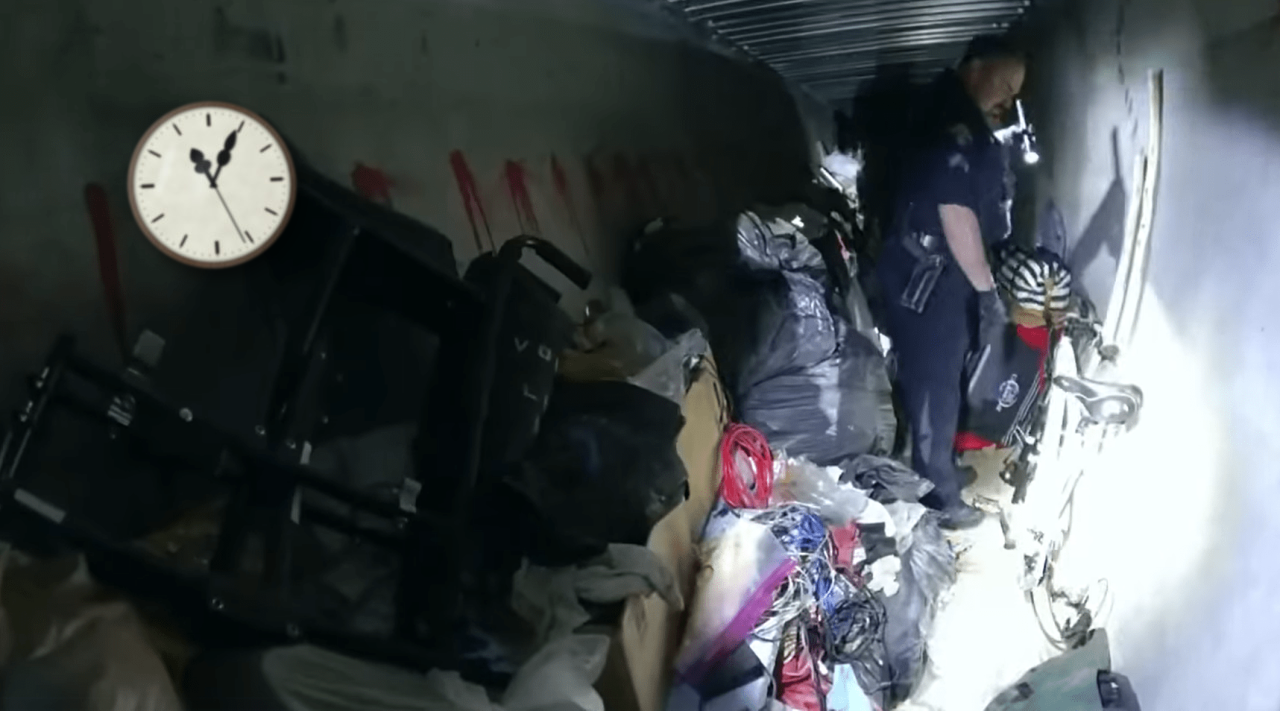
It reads 11:04:26
